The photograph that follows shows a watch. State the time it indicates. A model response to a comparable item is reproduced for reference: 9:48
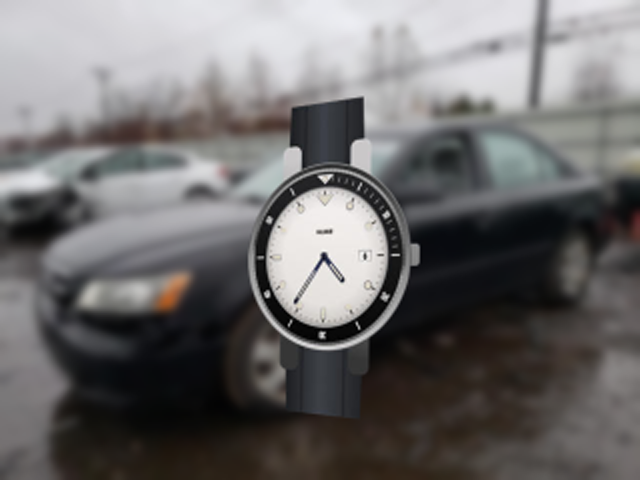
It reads 4:36
